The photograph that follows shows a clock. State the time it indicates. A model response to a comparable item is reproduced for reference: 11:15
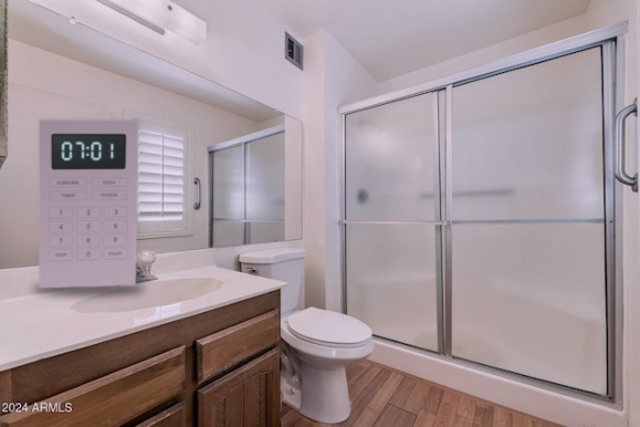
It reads 7:01
